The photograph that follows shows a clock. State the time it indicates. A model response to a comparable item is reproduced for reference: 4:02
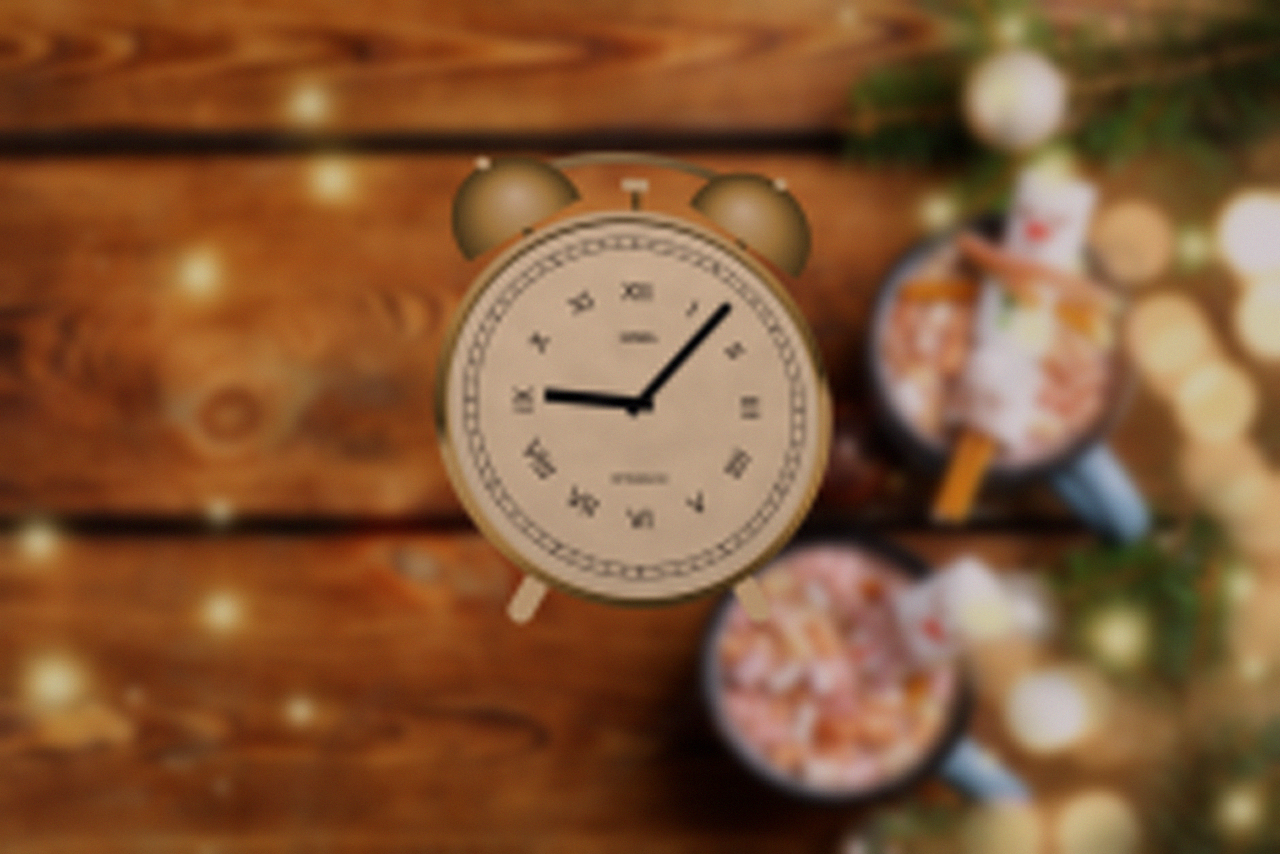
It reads 9:07
